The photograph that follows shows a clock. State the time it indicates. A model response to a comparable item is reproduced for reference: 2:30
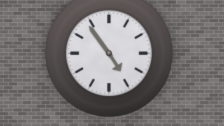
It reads 4:54
